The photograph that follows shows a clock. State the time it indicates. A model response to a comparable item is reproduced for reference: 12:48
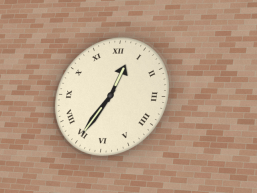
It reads 12:35
